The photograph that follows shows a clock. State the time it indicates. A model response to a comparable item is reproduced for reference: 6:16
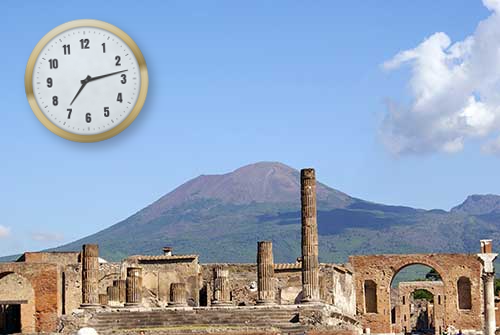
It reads 7:13
